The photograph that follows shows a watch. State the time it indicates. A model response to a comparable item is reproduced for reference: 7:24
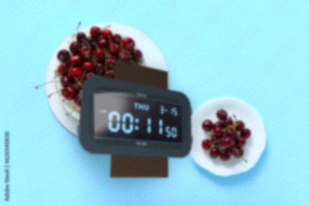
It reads 0:11
